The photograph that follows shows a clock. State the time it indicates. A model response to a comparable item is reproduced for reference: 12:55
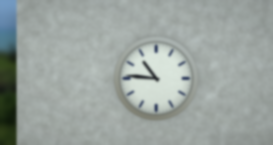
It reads 10:46
